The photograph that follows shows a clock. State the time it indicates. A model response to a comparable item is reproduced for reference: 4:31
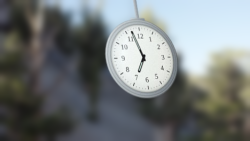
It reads 6:57
